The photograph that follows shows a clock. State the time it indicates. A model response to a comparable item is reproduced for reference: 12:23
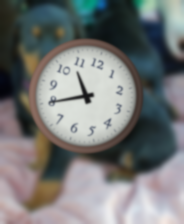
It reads 10:40
